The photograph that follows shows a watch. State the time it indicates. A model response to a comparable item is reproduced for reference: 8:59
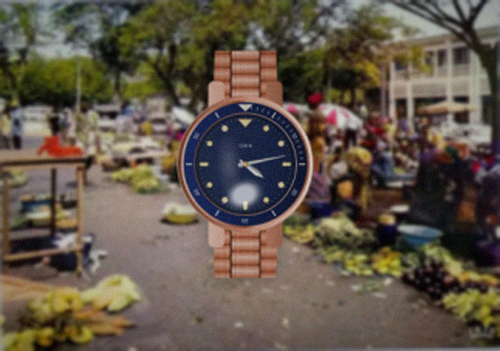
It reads 4:13
